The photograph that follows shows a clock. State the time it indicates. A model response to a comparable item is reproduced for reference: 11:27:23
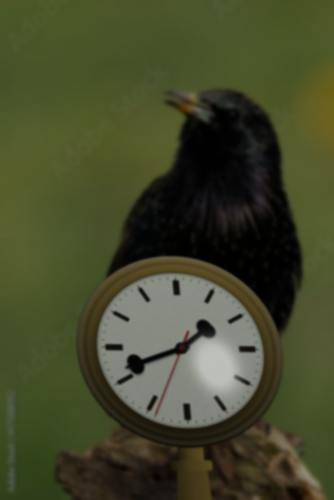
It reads 1:41:34
